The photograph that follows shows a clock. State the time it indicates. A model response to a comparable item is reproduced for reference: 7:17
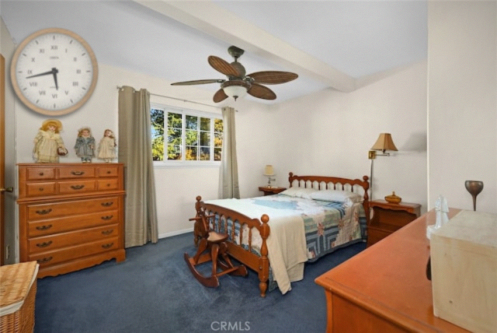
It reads 5:43
